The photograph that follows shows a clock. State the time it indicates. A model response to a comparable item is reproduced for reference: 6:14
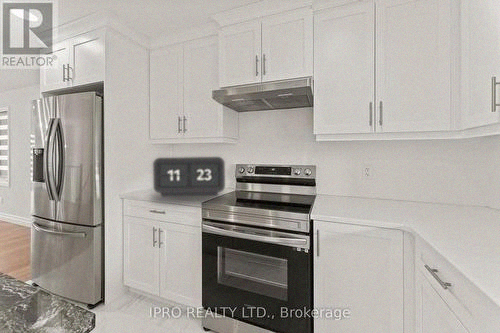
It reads 11:23
